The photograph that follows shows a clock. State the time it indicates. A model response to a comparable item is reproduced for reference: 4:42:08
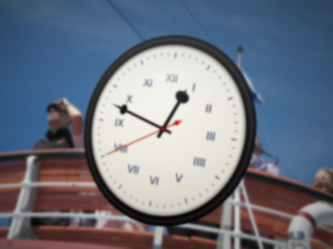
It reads 12:47:40
